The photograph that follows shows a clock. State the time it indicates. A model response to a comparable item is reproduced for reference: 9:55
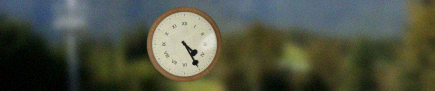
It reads 4:25
